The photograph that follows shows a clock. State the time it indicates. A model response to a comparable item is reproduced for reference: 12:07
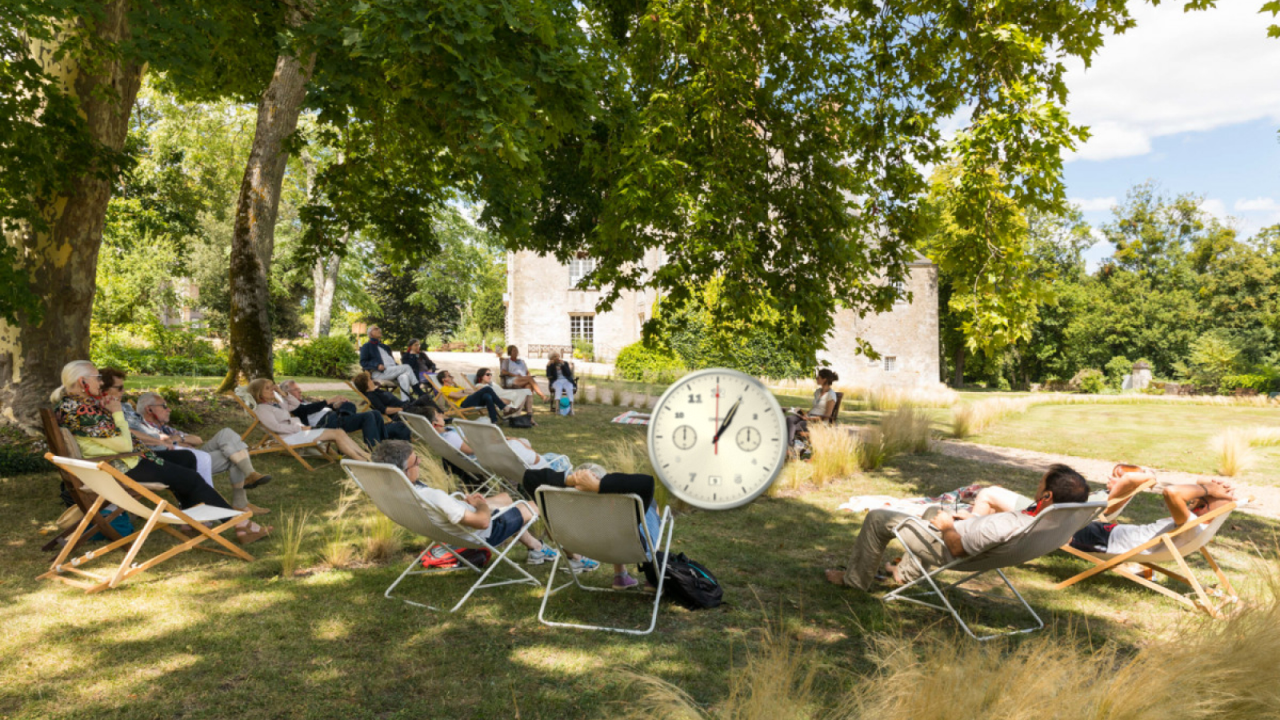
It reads 1:05
